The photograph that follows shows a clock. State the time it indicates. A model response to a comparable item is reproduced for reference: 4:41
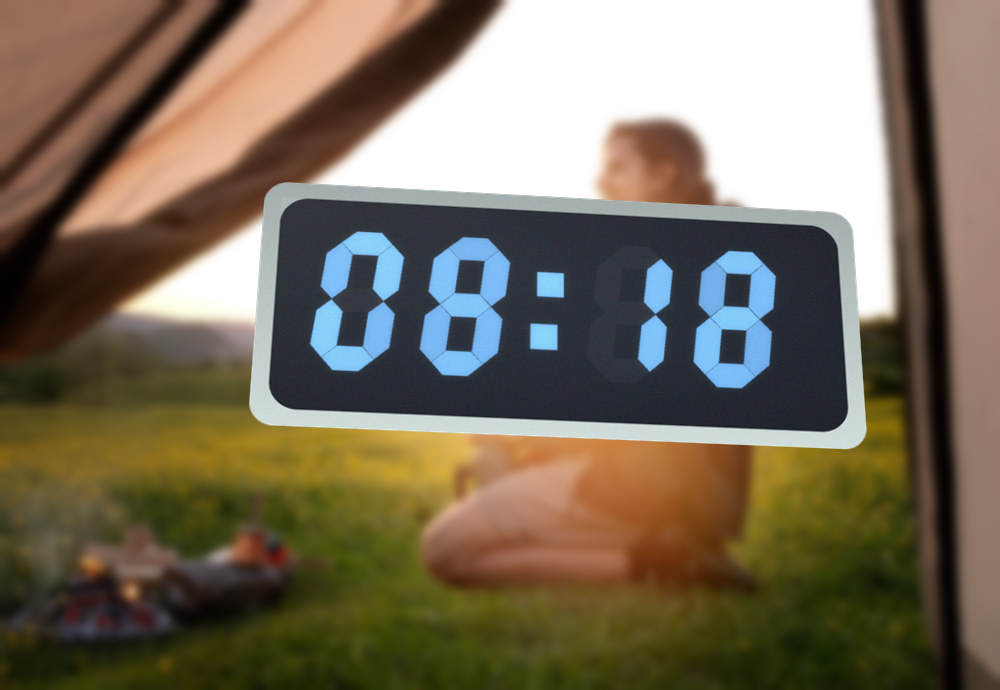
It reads 8:18
